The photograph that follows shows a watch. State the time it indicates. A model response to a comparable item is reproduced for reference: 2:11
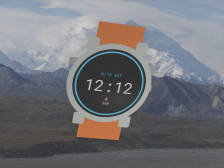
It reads 12:12
